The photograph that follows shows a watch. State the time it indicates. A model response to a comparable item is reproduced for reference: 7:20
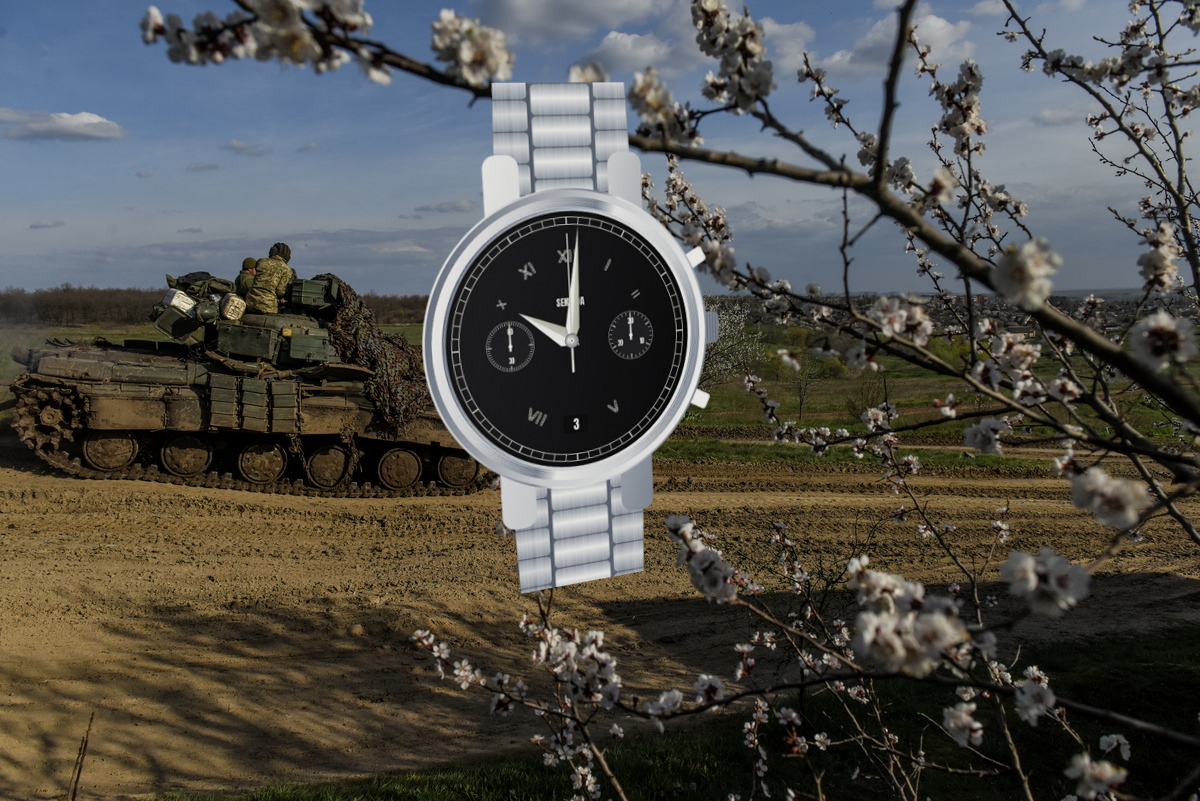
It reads 10:01
